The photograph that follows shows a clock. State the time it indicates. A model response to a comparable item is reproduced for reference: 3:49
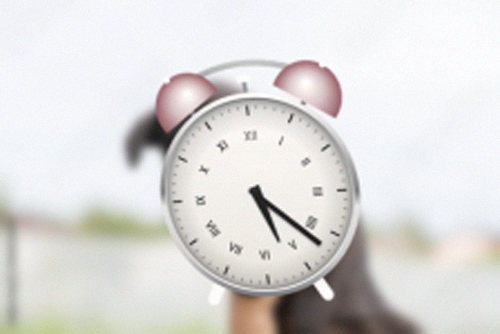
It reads 5:22
